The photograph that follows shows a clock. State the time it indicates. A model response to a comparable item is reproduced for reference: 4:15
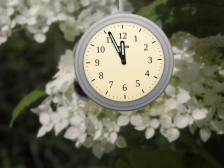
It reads 11:56
